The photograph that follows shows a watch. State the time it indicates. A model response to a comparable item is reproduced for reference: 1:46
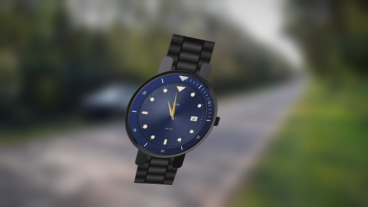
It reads 10:59
